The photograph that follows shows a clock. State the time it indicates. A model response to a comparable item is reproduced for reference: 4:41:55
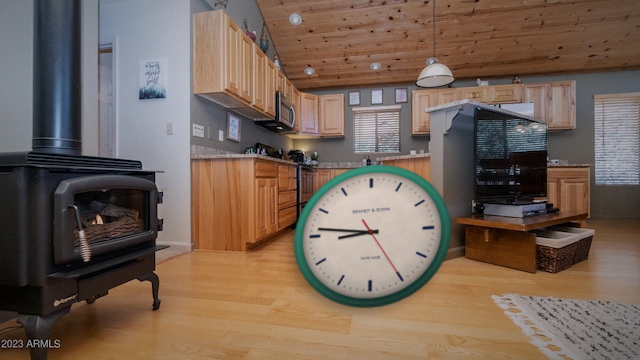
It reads 8:46:25
